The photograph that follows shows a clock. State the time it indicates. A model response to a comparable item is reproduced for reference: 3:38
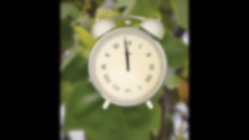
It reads 11:59
